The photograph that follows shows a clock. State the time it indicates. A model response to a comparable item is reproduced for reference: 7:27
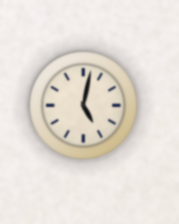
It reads 5:02
